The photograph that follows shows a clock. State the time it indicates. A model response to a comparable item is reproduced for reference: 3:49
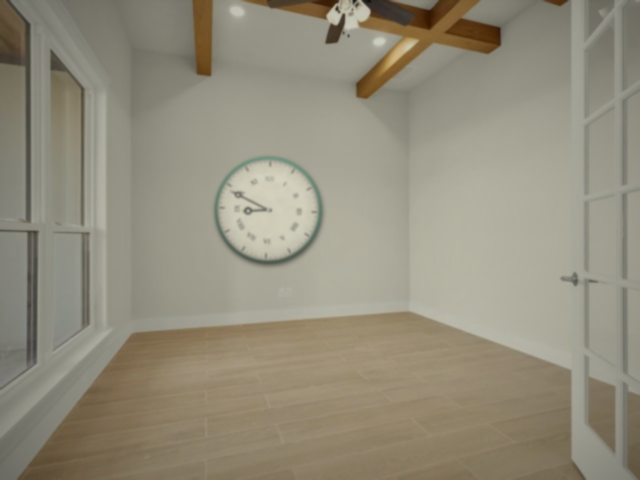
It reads 8:49
